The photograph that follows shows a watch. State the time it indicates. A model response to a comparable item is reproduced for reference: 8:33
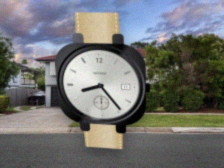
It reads 8:24
